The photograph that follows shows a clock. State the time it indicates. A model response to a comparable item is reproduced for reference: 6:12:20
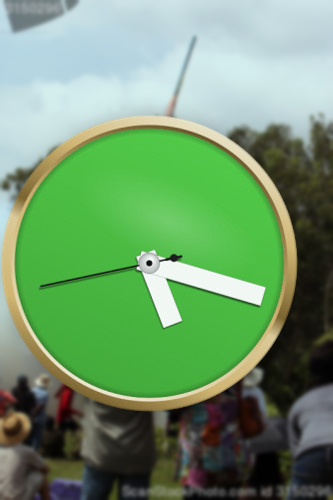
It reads 5:17:43
